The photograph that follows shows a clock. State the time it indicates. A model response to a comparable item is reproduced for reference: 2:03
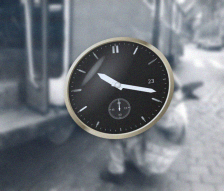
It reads 10:18
